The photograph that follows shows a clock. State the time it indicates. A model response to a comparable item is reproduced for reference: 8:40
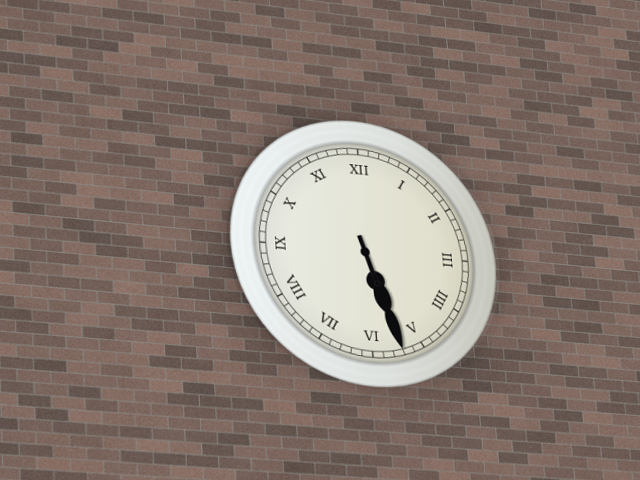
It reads 5:27
